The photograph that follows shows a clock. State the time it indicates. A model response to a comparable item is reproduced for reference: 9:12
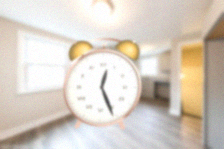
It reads 12:26
